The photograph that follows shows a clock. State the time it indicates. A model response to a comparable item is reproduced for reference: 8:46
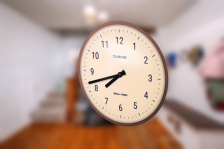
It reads 7:42
